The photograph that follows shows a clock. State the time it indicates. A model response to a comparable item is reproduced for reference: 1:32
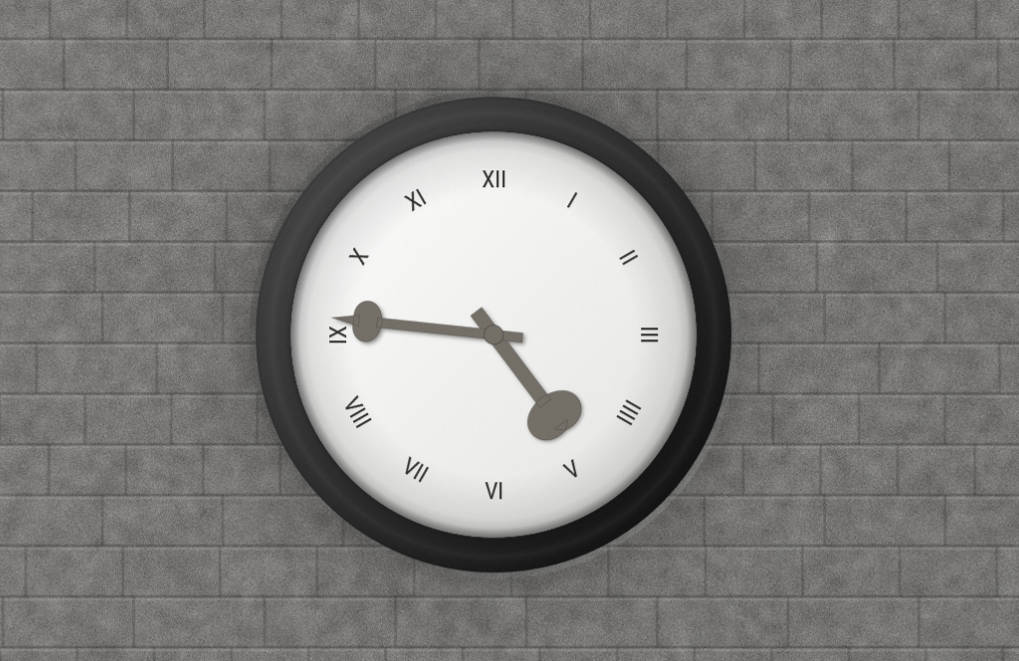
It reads 4:46
